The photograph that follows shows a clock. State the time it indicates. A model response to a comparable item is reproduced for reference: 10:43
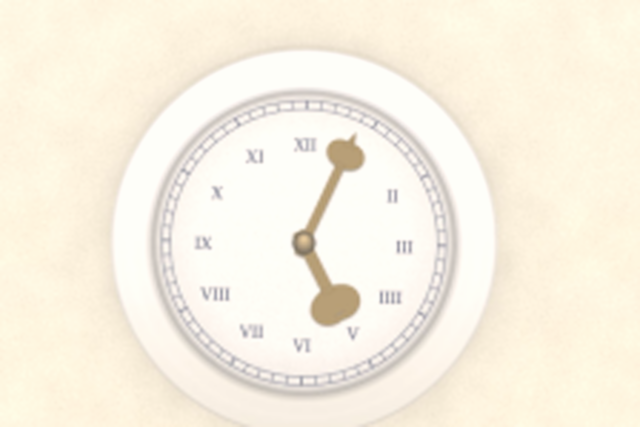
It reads 5:04
